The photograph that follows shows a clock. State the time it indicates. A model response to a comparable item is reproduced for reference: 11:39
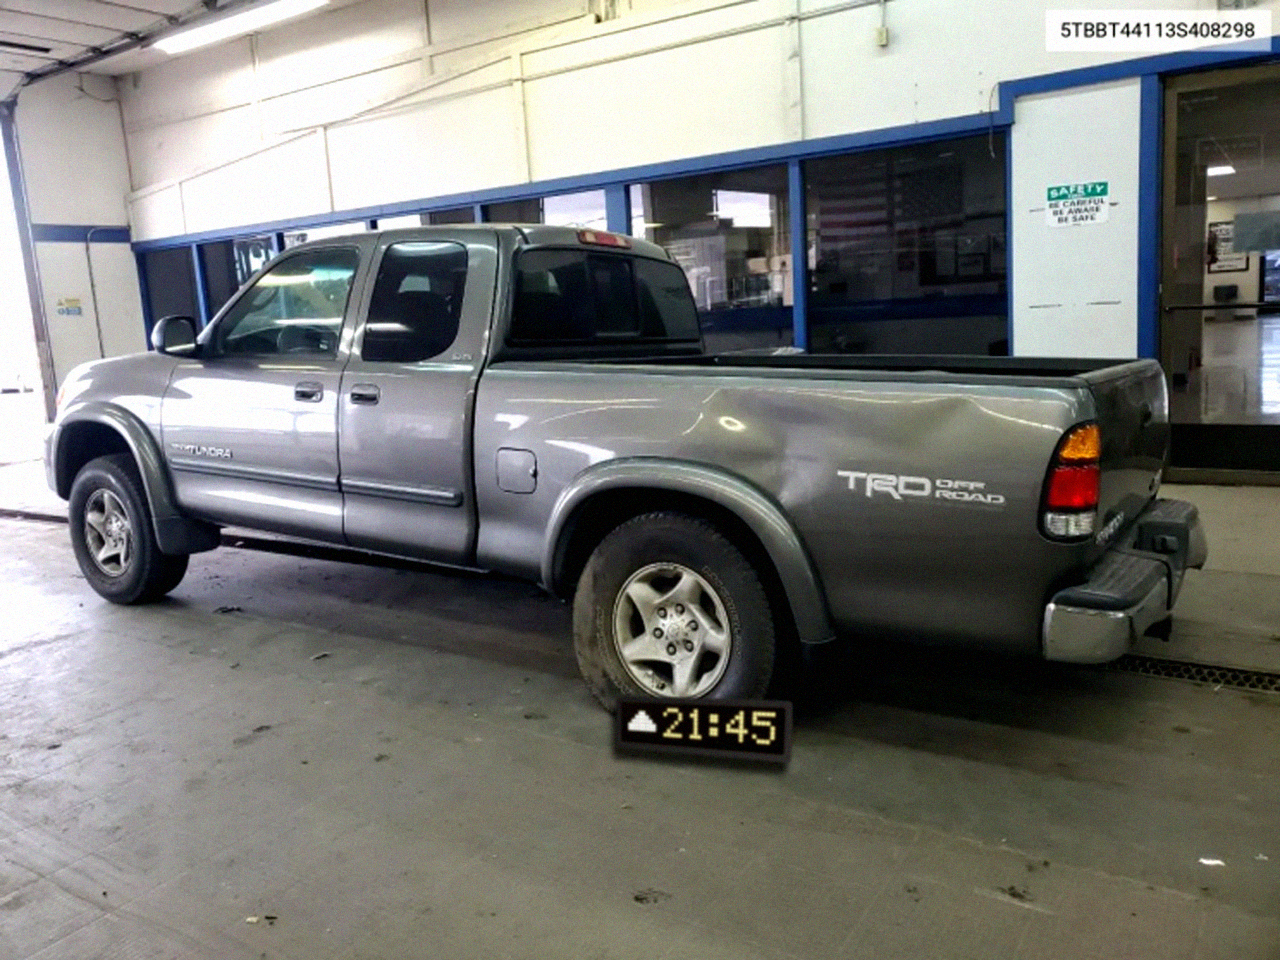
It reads 21:45
